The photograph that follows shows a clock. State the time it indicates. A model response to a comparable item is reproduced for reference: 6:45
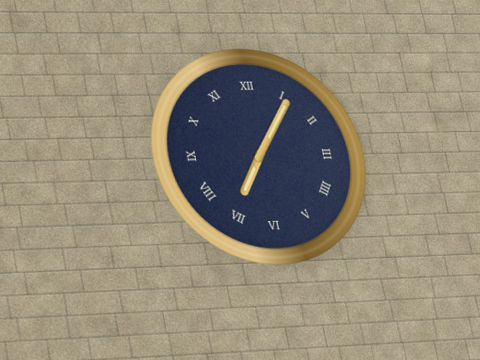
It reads 7:06
